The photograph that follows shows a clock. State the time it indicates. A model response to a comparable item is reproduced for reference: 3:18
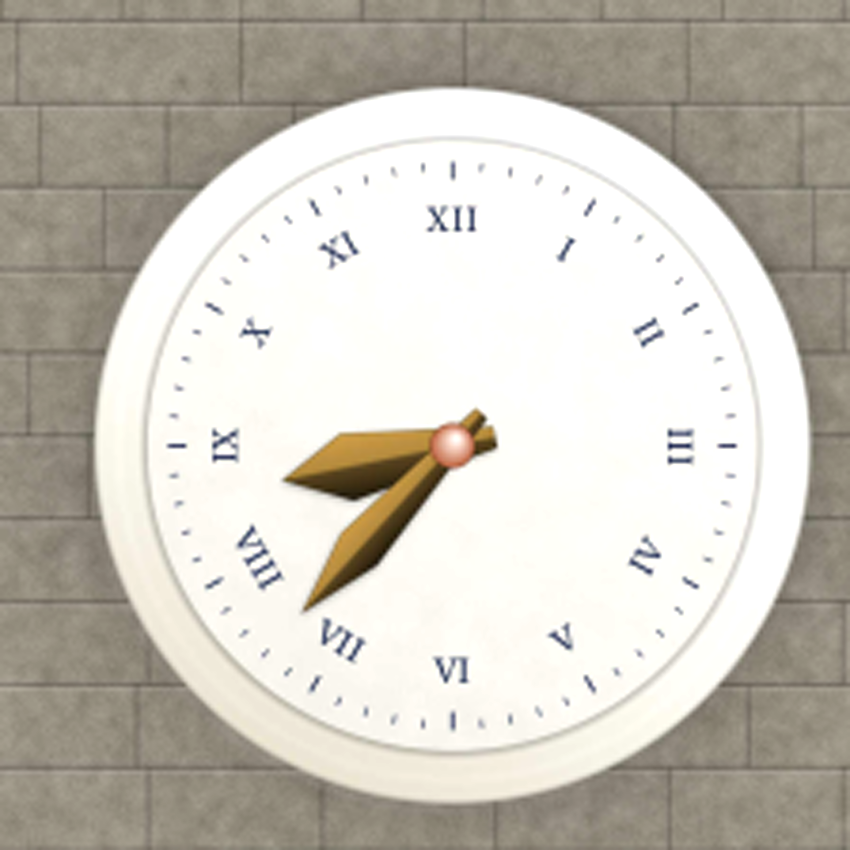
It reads 8:37
